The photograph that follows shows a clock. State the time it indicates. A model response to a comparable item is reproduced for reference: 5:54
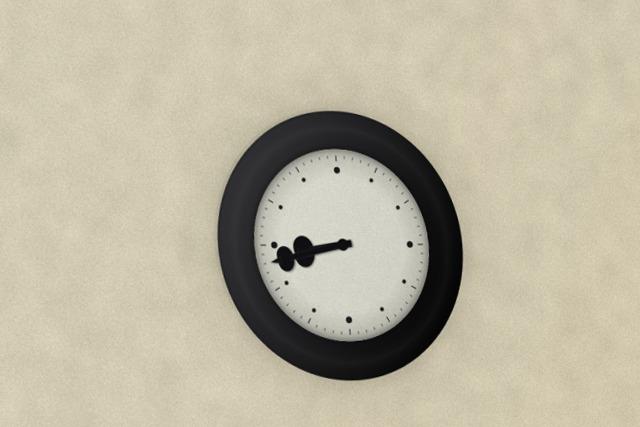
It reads 8:43
